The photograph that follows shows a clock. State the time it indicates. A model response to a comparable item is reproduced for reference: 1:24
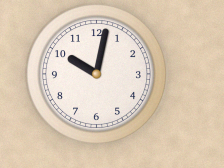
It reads 10:02
